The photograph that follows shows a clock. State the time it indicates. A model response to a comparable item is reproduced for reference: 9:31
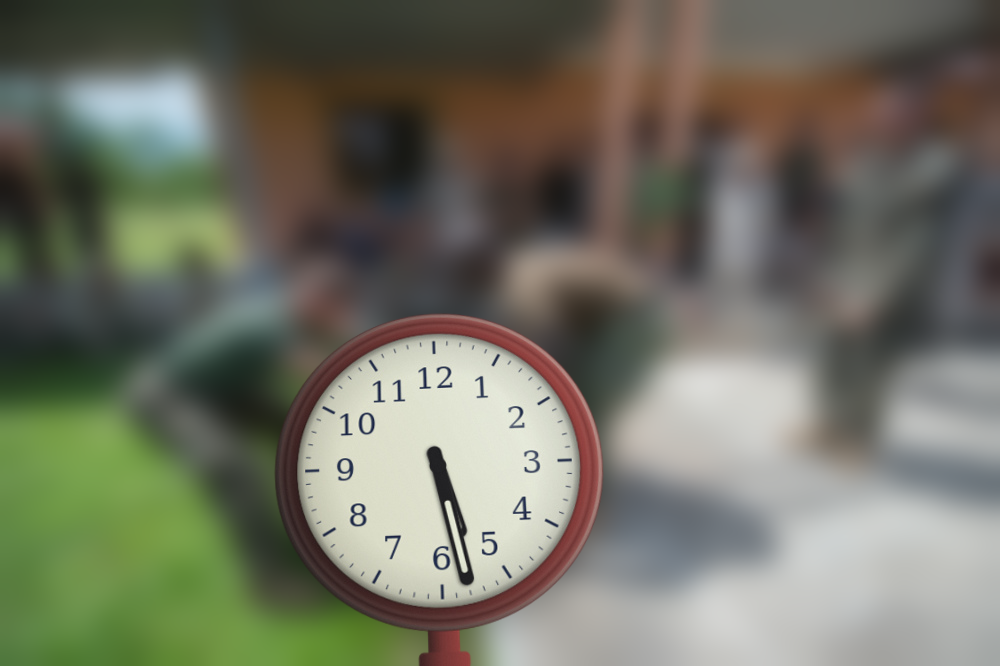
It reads 5:28
